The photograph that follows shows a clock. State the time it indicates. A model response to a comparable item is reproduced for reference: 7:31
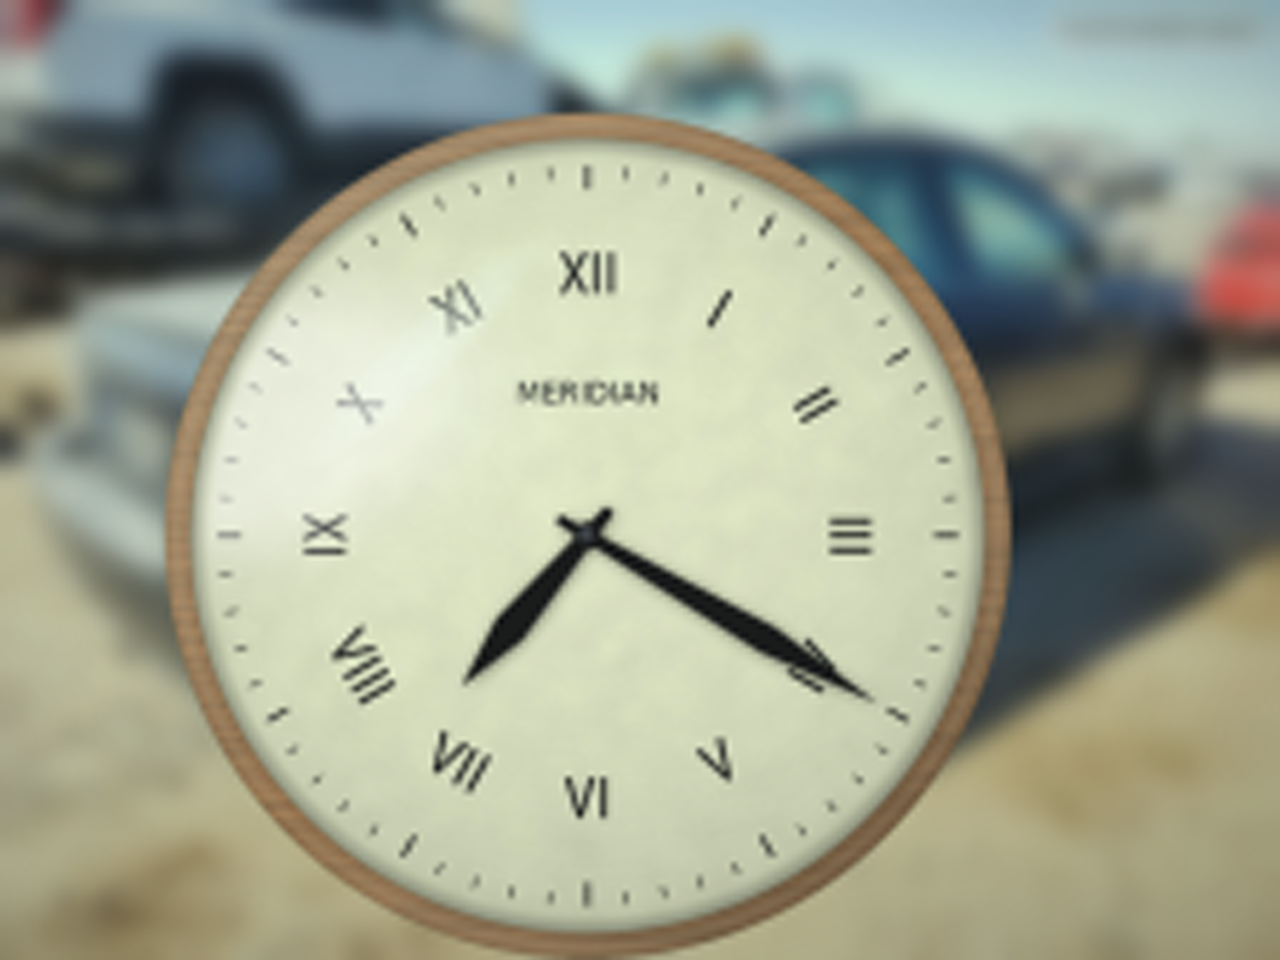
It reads 7:20
